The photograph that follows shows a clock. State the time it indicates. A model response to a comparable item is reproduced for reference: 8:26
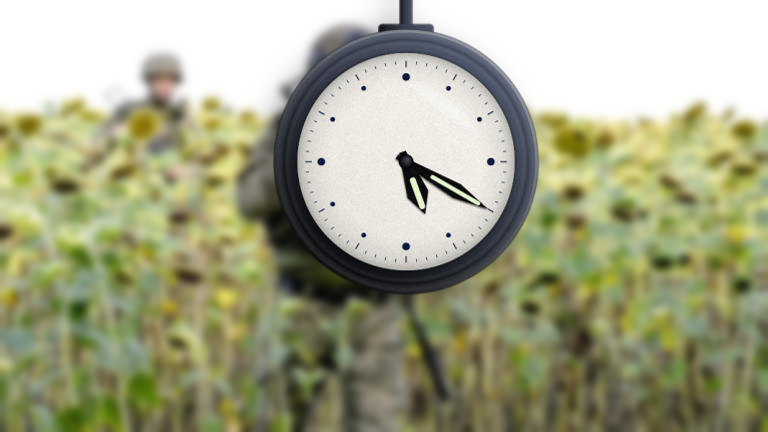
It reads 5:20
